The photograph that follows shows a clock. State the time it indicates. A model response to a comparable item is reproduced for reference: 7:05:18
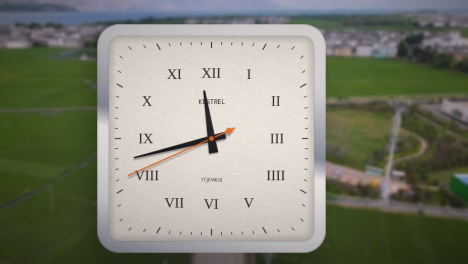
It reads 11:42:41
